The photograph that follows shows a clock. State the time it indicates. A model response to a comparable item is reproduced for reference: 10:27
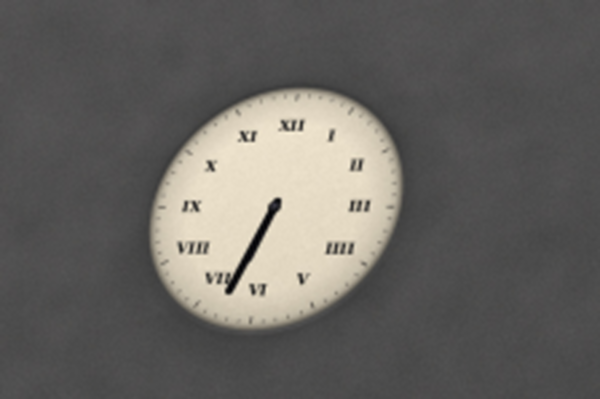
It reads 6:33
